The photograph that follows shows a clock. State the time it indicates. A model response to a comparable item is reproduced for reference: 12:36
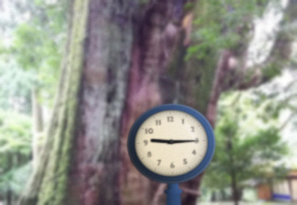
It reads 9:15
